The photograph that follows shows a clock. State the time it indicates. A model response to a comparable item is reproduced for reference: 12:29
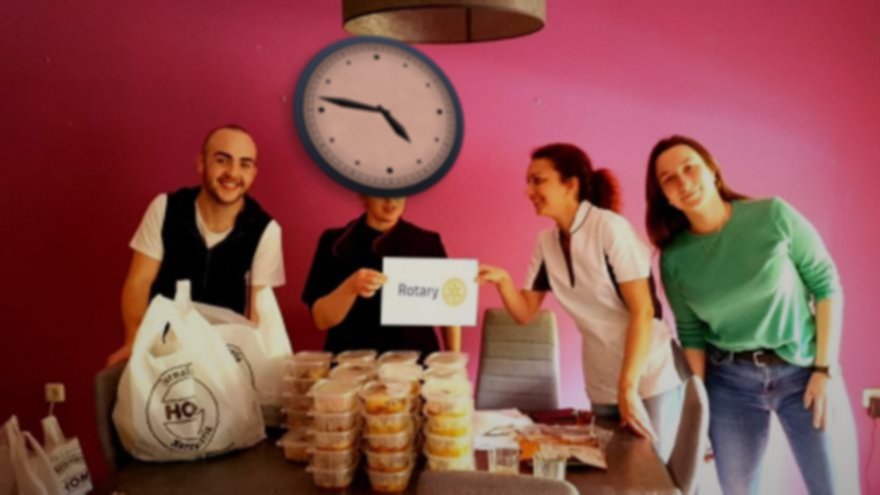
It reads 4:47
